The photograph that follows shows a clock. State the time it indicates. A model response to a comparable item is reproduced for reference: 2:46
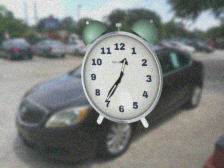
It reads 12:36
